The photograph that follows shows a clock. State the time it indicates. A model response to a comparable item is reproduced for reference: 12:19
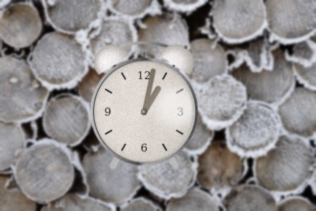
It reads 1:02
